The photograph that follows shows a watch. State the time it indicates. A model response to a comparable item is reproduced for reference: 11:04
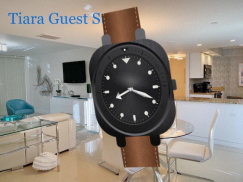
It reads 8:19
